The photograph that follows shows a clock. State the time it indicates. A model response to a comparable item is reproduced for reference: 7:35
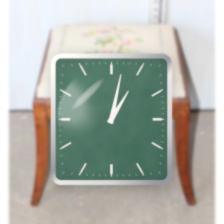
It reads 1:02
